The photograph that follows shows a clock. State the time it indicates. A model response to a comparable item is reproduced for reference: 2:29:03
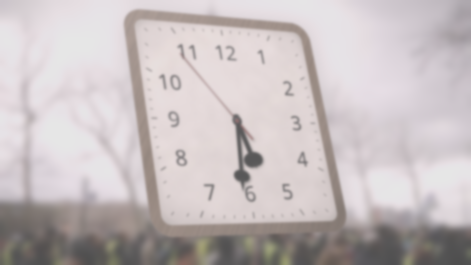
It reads 5:30:54
